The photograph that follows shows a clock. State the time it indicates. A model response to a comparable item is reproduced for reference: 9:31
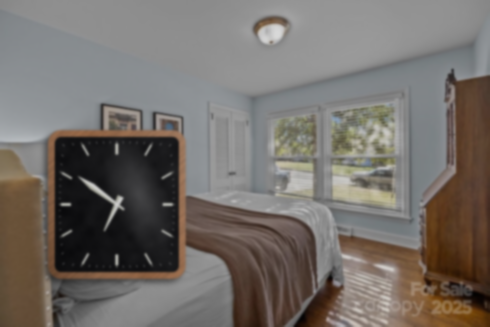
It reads 6:51
